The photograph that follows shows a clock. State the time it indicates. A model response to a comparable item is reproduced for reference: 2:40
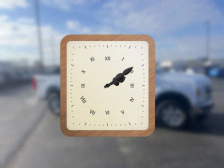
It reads 2:09
